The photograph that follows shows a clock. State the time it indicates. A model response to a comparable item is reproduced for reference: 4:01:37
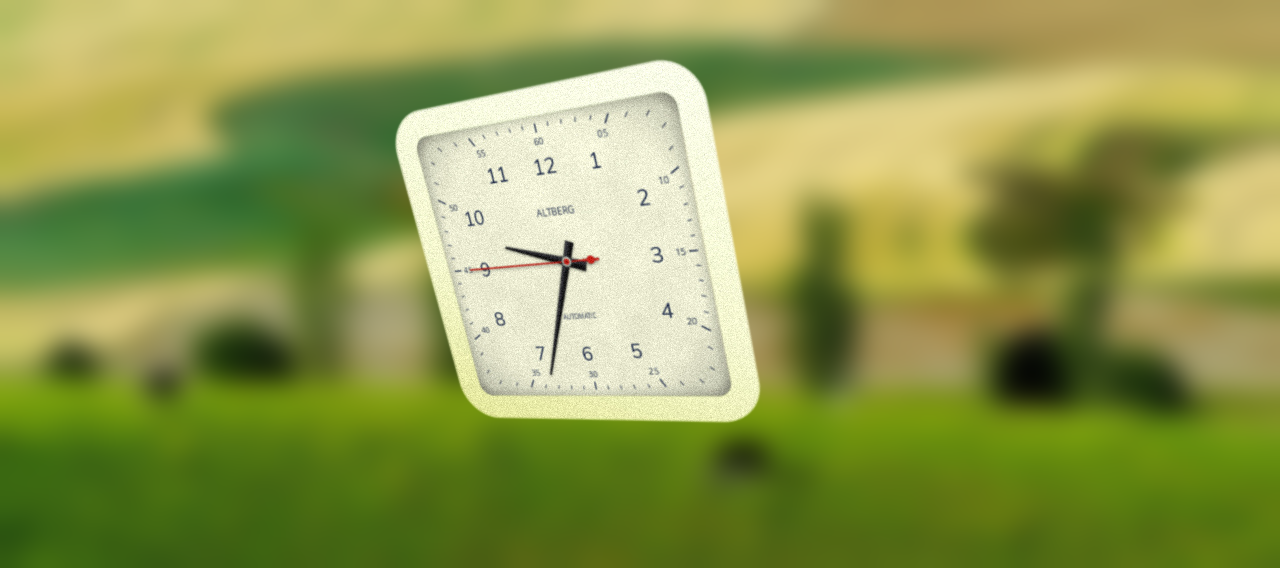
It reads 9:33:45
